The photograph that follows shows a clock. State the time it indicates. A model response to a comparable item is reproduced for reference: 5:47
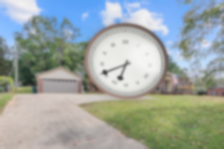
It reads 6:41
